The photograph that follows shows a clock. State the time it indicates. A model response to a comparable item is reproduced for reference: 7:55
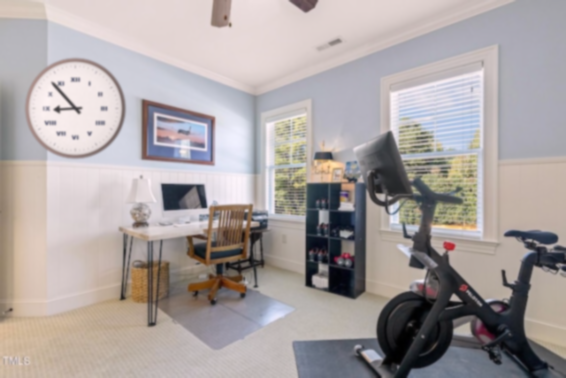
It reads 8:53
